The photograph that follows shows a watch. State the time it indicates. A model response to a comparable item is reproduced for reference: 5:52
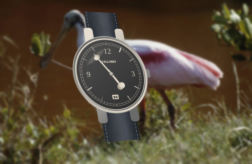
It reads 4:54
